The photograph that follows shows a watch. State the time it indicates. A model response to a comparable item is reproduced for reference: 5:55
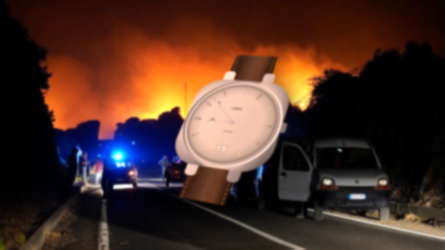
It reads 8:52
